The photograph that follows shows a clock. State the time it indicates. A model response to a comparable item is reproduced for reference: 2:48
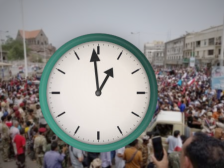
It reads 12:59
